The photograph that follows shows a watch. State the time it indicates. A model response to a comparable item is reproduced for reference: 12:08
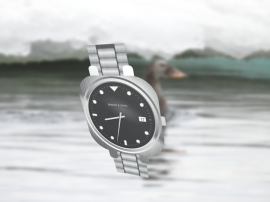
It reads 8:33
